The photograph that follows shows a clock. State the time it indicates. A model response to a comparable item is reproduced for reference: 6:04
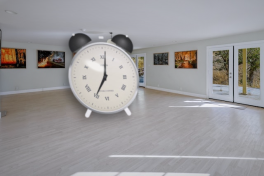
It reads 7:01
